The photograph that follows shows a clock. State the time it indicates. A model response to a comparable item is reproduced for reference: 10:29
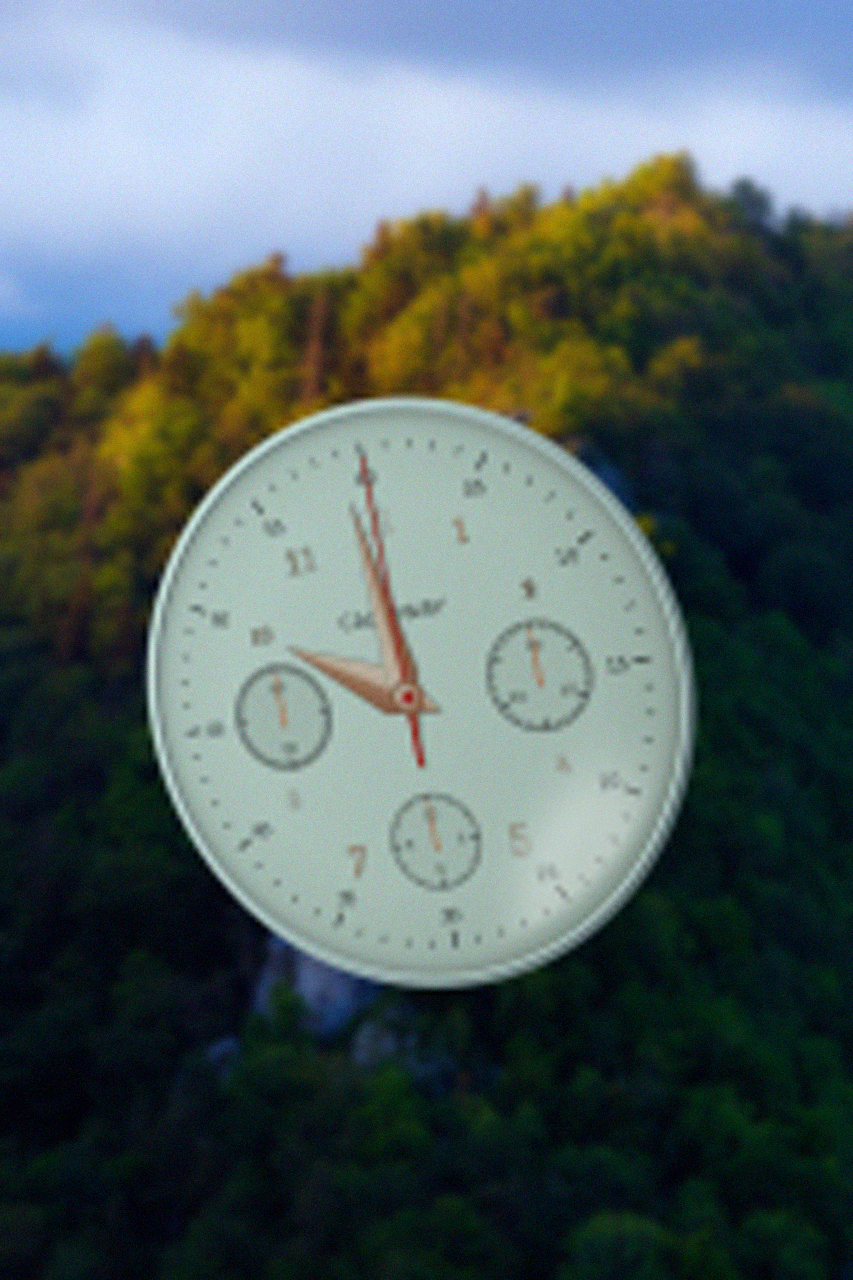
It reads 9:59
